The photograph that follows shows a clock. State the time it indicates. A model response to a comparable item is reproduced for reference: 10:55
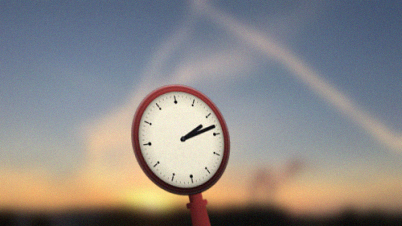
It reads 2:13
